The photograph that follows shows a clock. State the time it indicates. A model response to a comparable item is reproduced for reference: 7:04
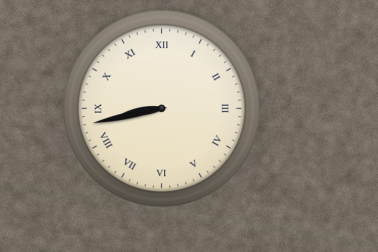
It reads 8:43
